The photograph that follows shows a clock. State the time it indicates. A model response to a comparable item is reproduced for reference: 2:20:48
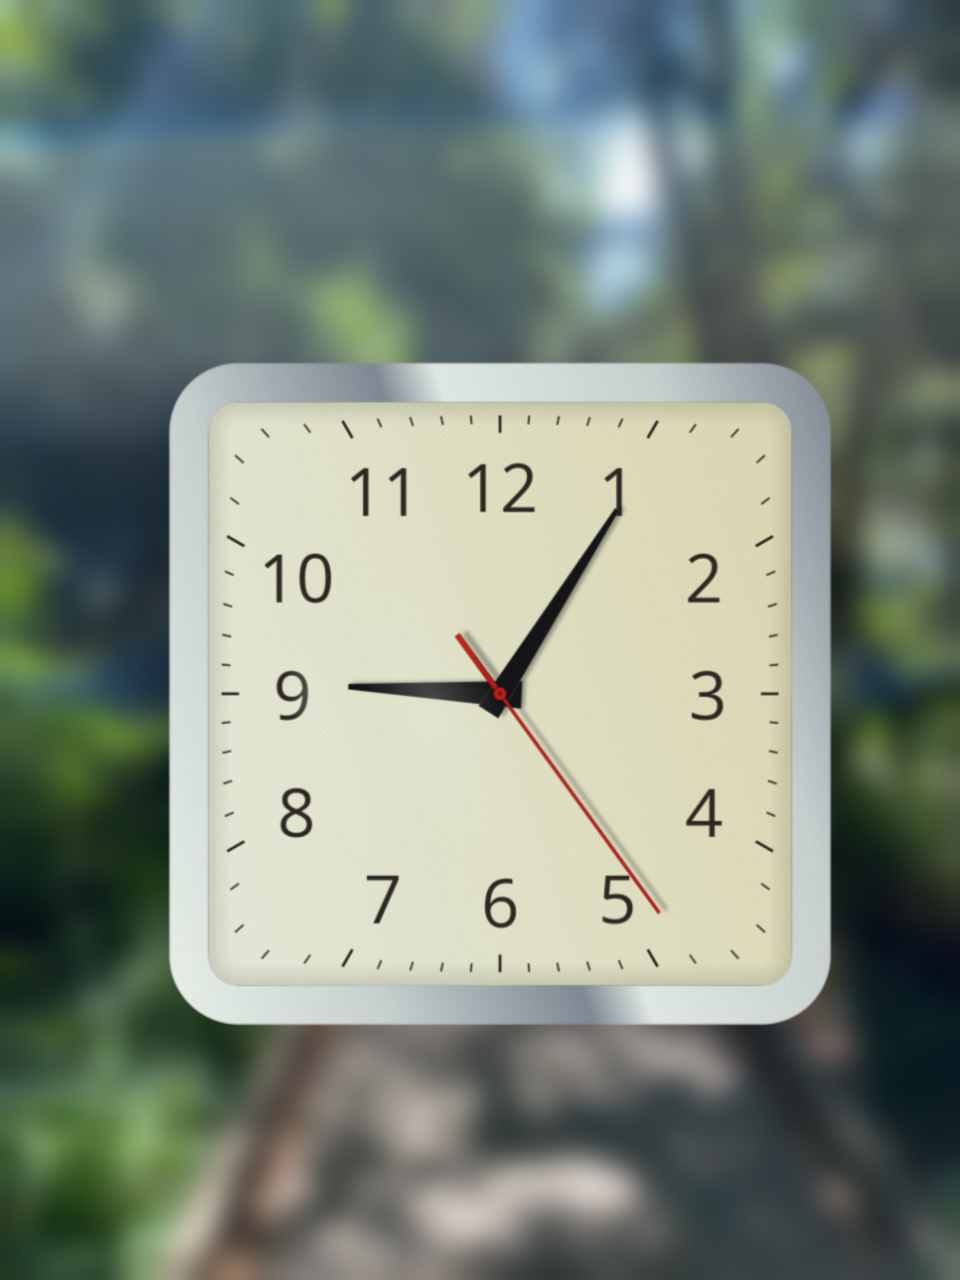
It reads 9:05:24
